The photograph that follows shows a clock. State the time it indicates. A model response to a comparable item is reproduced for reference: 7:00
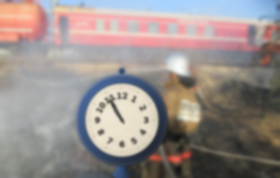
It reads 10:55
